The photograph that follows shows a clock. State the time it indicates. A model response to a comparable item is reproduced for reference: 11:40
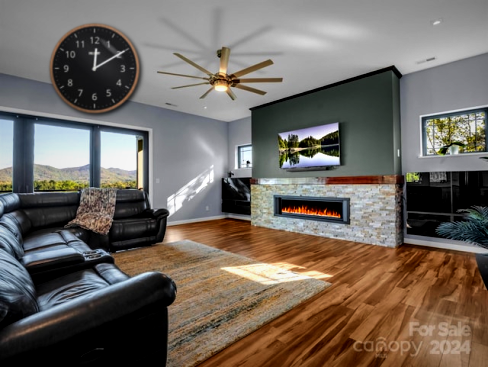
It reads 12:10
